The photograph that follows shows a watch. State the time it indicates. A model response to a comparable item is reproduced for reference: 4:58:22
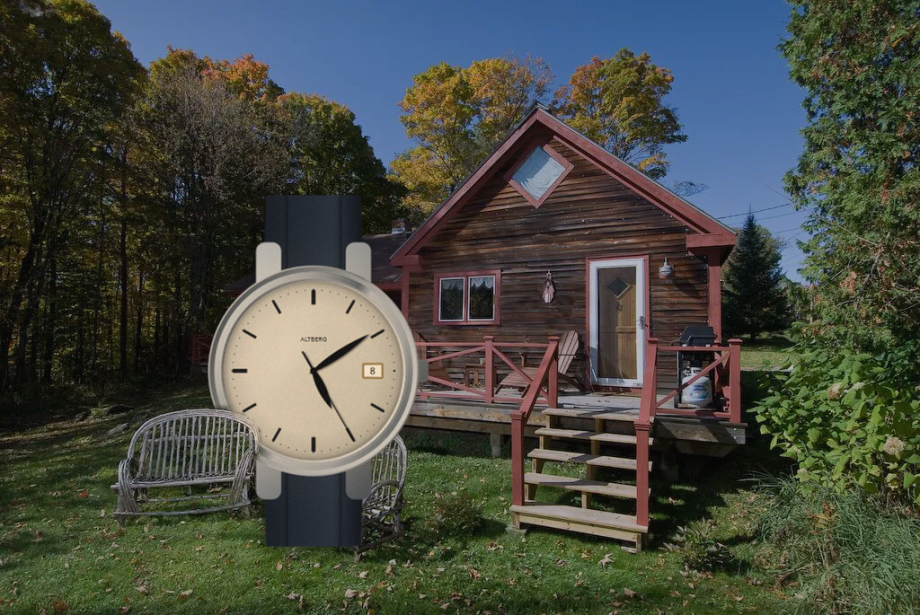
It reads 5:09:25
